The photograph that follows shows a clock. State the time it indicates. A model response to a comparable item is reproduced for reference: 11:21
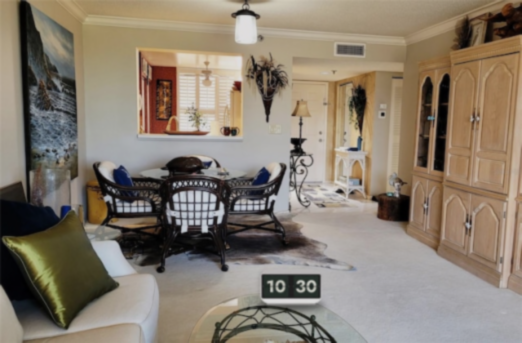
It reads 10:30
